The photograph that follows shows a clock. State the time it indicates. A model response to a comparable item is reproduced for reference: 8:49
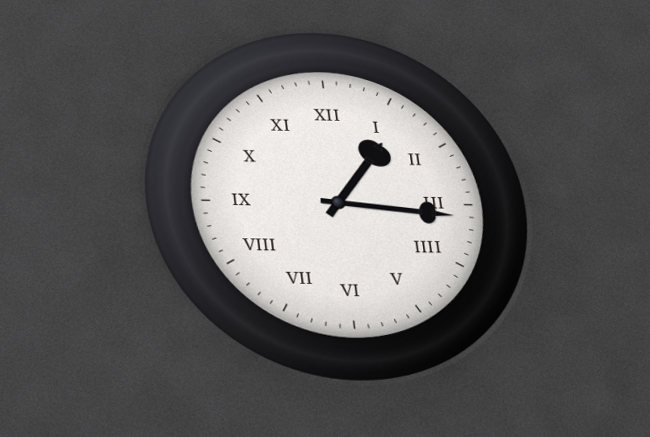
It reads 1:16
